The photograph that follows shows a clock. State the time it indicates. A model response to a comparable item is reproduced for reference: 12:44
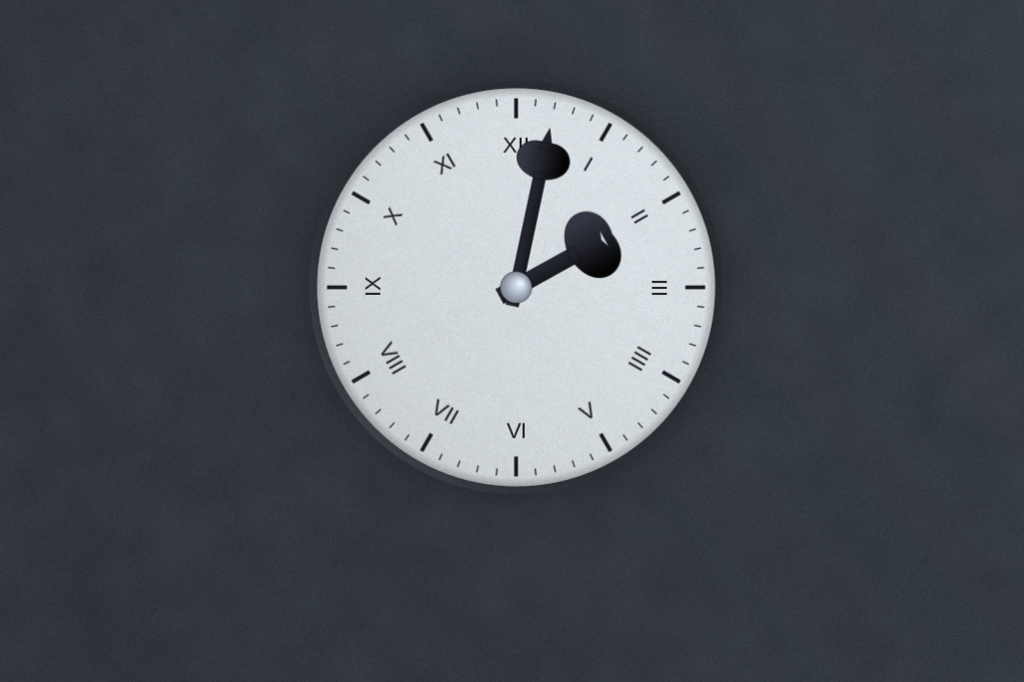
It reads 2:02
